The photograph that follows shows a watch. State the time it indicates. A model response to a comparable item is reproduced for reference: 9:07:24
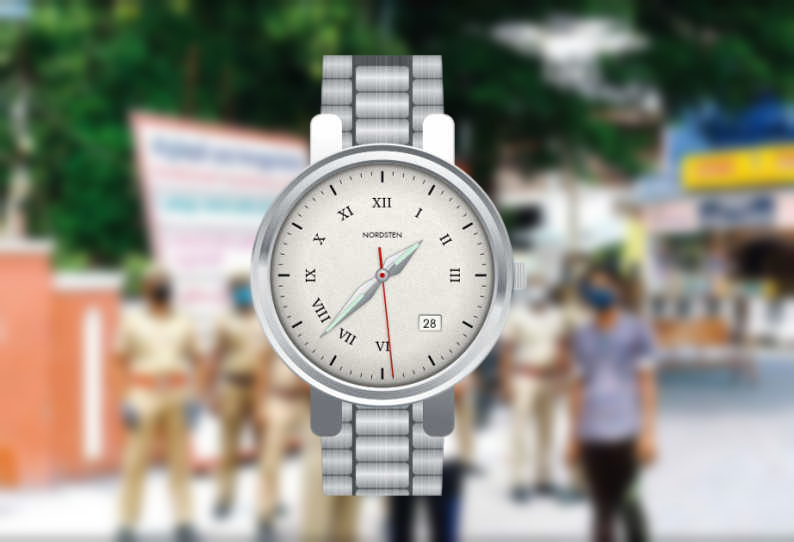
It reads 1:37:29
